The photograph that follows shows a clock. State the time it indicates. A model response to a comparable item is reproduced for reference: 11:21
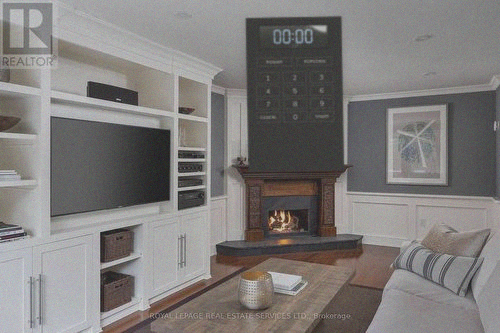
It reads 0:00
